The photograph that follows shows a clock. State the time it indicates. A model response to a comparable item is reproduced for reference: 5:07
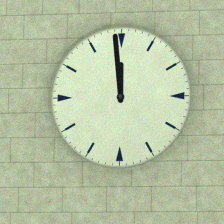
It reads 11:59
